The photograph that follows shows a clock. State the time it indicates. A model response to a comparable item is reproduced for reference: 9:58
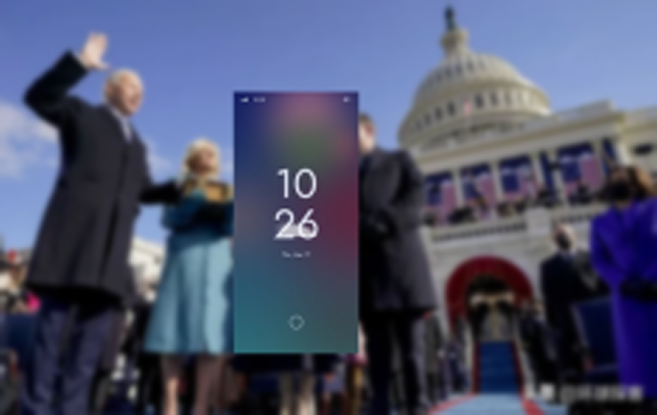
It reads 10:26
